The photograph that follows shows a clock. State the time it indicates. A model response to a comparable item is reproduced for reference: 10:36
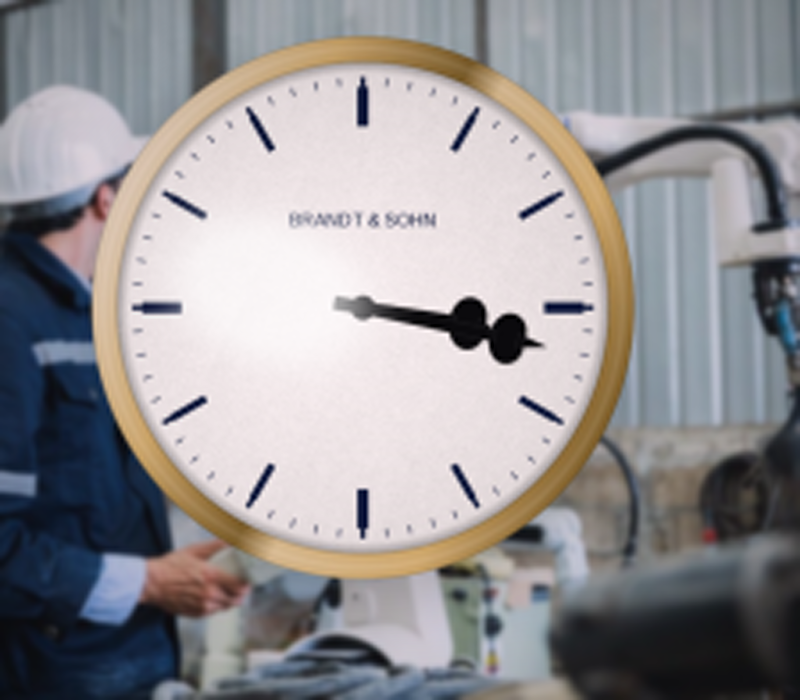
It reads 3:17
